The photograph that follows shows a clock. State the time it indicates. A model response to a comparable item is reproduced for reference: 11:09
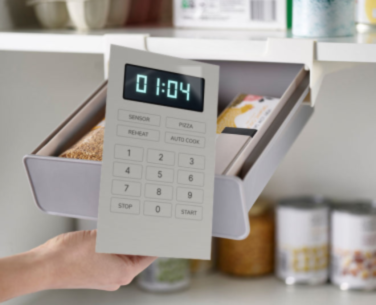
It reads 1:04
